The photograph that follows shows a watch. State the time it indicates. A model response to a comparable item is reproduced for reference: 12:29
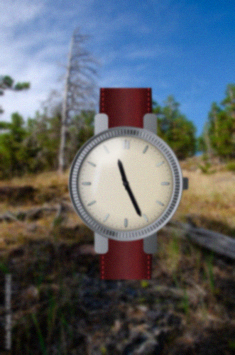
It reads 11:26
